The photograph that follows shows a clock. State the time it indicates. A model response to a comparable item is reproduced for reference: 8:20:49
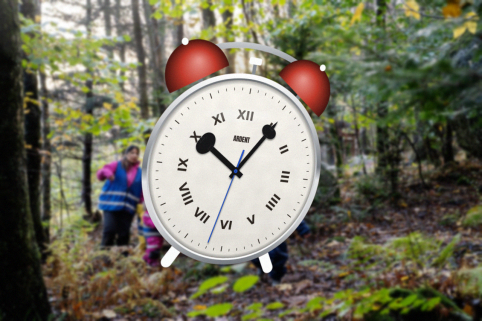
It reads 10:05:32
